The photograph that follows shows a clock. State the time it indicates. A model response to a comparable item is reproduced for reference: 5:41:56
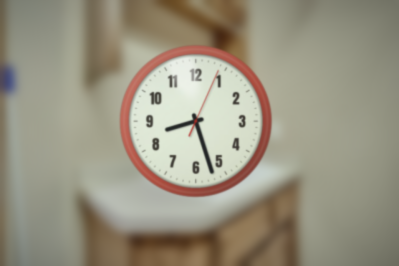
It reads 8:27:04
